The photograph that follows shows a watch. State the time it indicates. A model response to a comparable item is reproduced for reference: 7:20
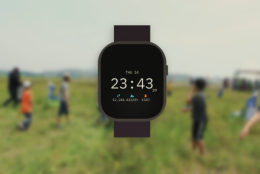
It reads 23:43
